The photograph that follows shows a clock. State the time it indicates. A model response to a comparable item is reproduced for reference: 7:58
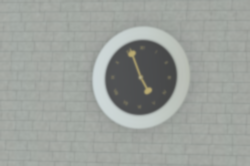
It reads 4:56
